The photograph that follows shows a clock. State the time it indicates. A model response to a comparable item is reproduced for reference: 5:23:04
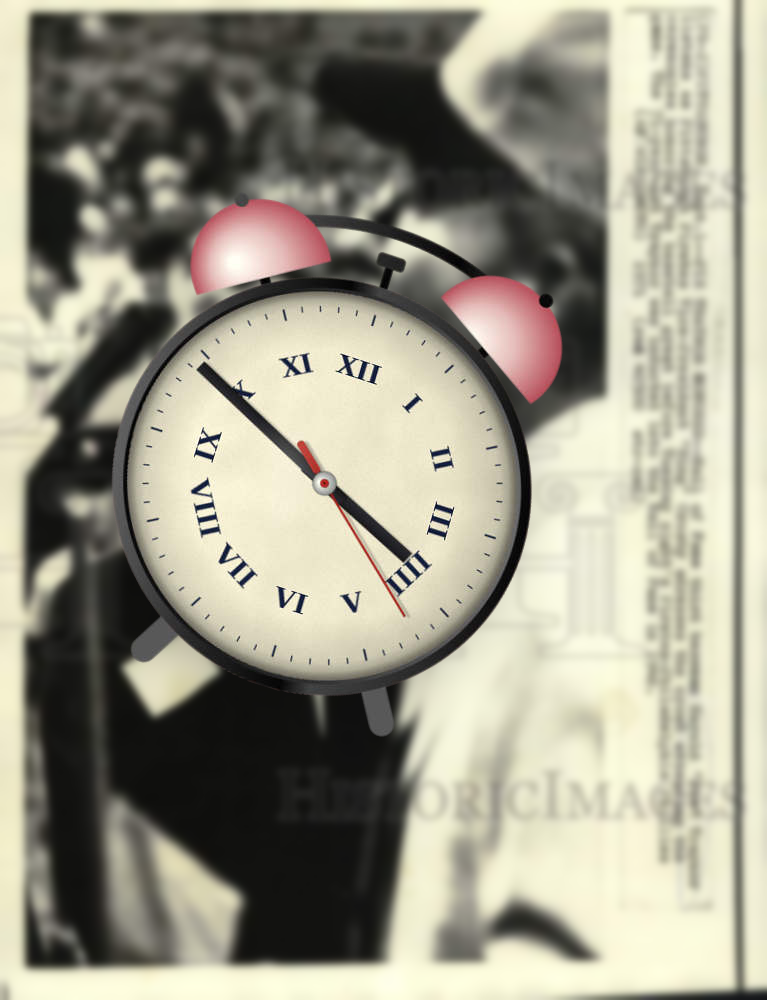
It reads 3:49:22
